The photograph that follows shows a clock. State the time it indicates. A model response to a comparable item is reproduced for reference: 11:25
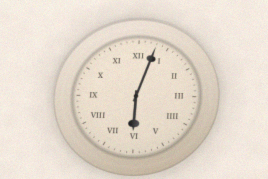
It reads 6:03
